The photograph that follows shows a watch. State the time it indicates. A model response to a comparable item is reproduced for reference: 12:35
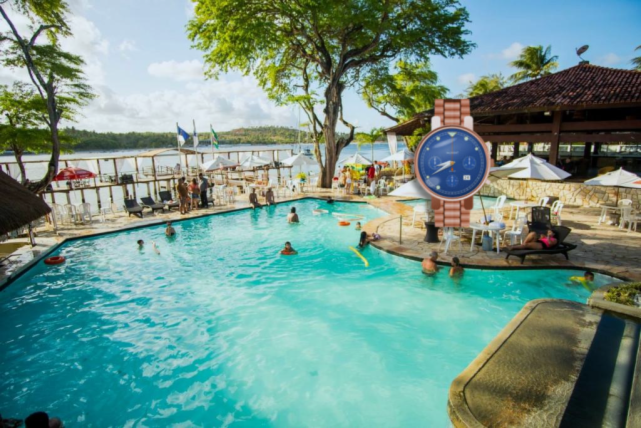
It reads 8:40
